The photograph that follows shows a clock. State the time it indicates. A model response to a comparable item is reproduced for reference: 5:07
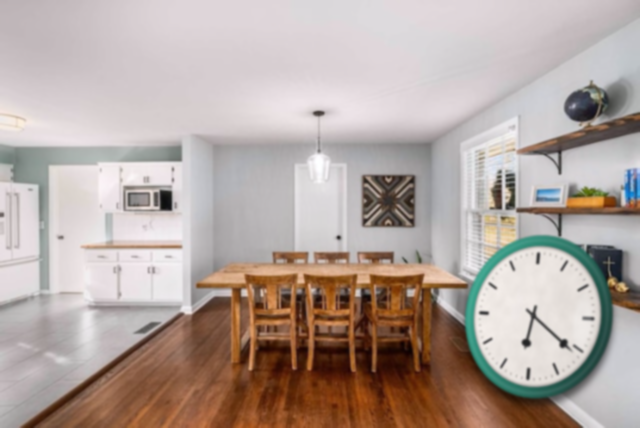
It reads 6:21
